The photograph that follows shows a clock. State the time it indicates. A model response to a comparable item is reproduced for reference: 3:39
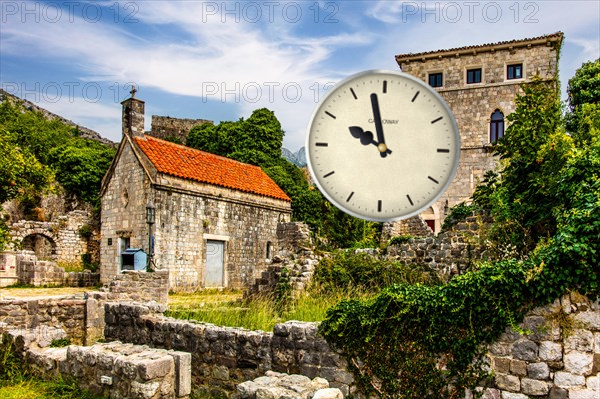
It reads 9:58
